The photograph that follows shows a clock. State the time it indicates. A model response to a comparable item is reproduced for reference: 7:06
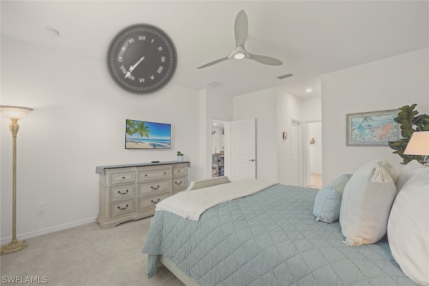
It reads 7:37
